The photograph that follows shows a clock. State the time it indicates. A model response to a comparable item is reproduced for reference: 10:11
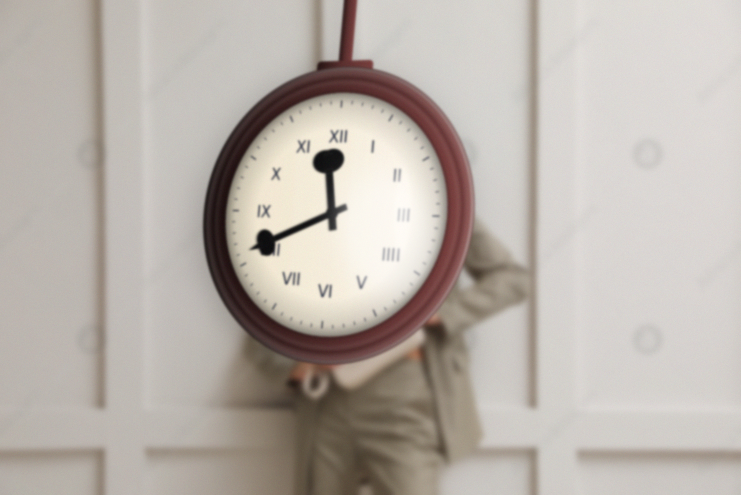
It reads 11:41
